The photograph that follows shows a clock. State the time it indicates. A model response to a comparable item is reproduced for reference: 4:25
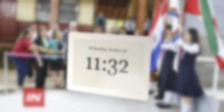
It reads 11:32
